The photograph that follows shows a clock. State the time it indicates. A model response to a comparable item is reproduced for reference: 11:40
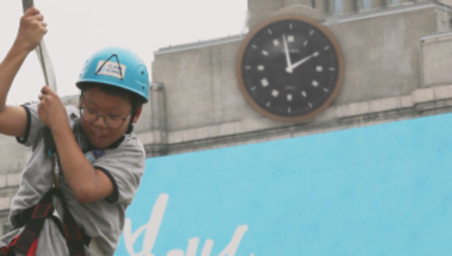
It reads 1:58
